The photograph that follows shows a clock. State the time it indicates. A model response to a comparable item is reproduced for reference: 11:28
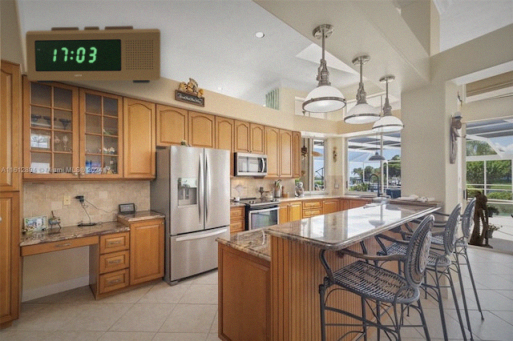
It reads 17:03
